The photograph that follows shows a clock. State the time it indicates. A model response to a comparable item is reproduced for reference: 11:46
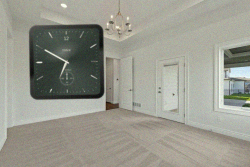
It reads 6:50
